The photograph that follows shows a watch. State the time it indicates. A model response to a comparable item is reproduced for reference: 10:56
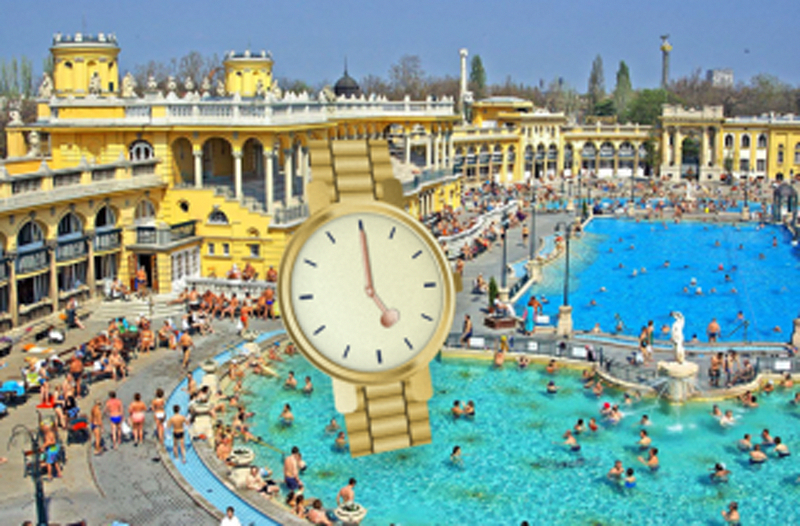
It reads 5:00
